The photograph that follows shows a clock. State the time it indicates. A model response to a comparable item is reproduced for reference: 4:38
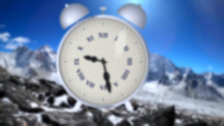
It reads 9:28
